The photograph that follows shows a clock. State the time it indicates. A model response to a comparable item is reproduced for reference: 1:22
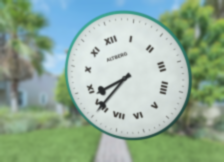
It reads 8:40
